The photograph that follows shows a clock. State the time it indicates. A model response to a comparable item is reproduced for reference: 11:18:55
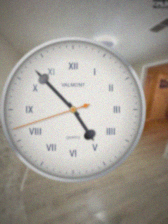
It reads 4:52:42
